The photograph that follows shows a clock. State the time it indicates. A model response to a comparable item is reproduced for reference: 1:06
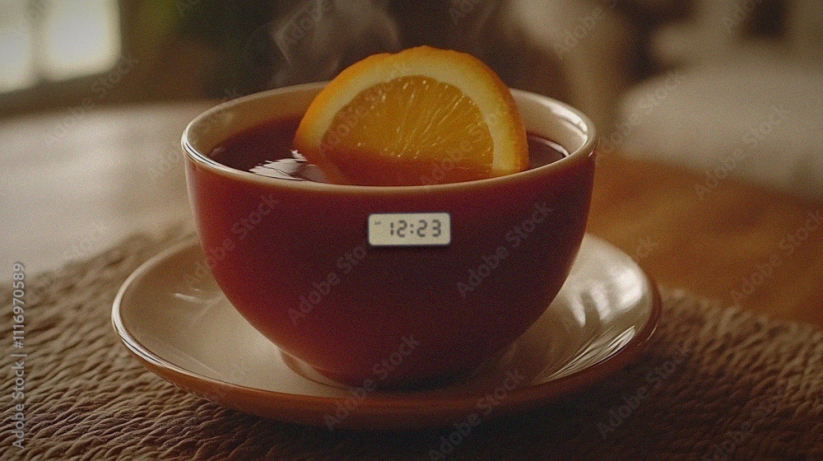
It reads 12:23
